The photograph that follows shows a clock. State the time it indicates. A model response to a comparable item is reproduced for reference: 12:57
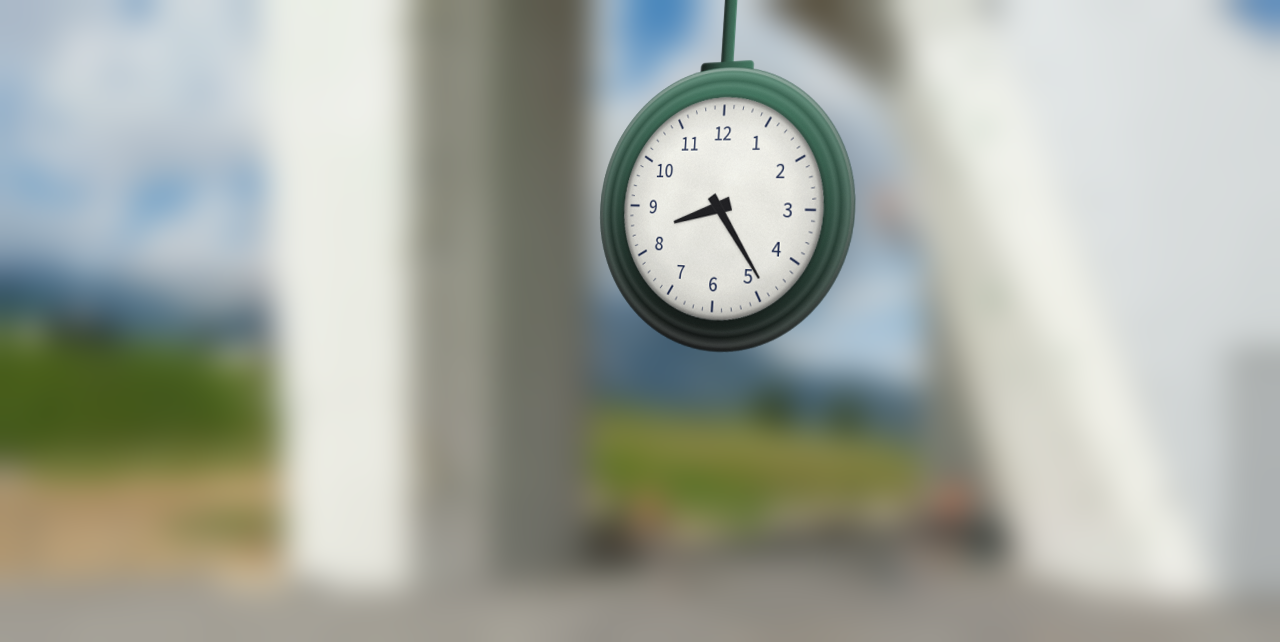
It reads 8:24
